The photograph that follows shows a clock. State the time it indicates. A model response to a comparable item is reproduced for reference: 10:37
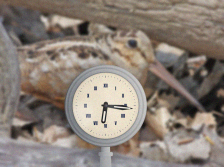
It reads 6:16
